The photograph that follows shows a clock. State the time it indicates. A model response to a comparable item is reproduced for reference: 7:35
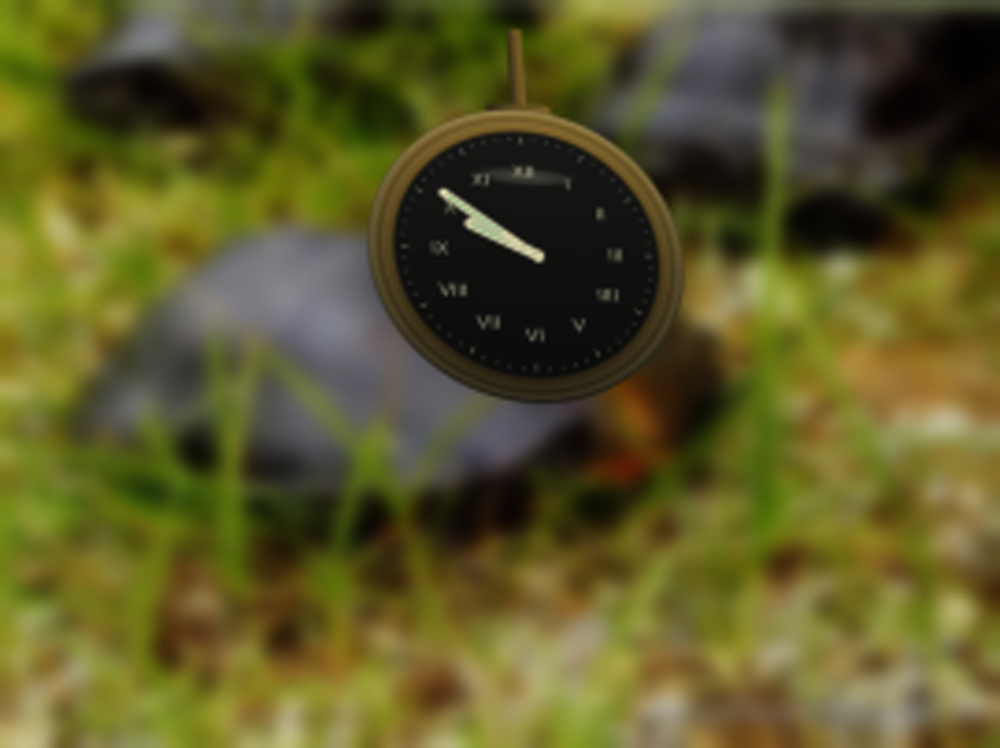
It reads 9:51
